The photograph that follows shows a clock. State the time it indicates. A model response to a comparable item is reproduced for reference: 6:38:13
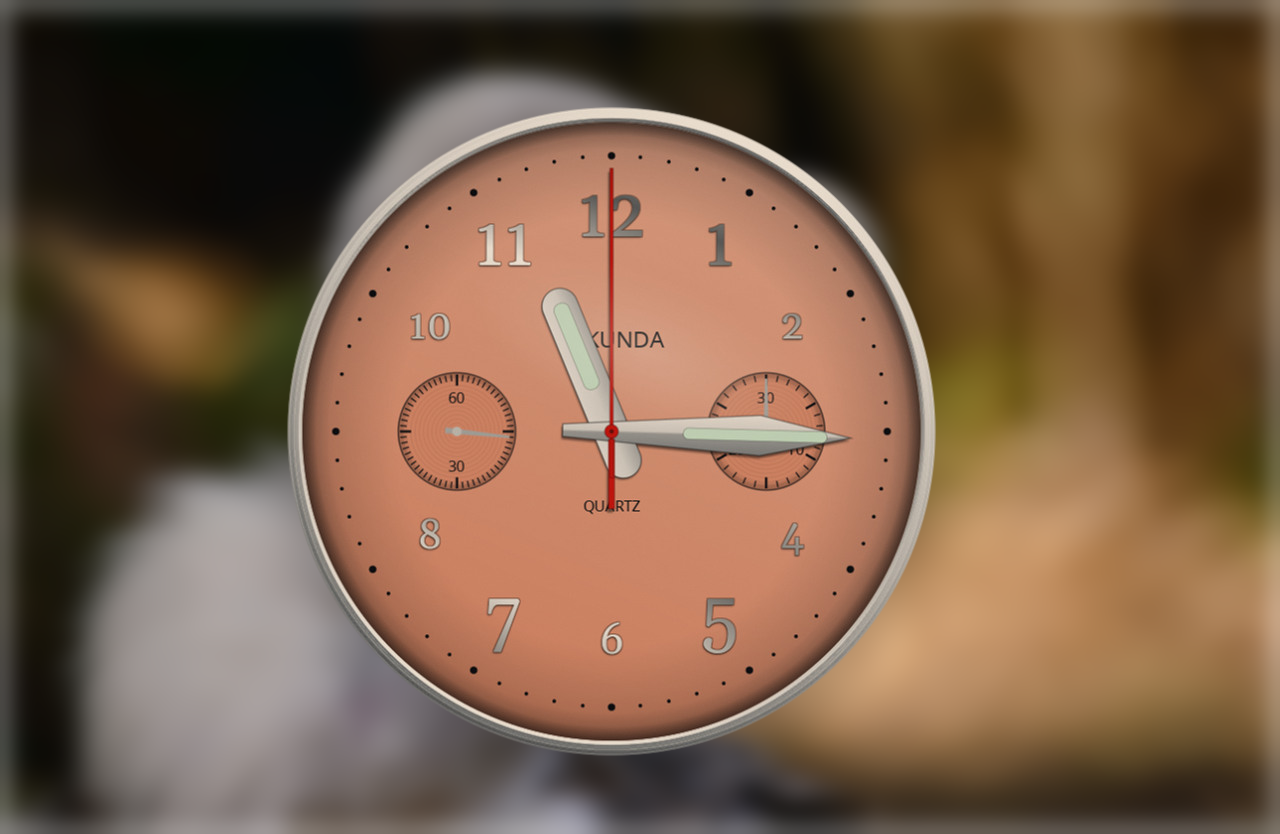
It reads 11:15:16
